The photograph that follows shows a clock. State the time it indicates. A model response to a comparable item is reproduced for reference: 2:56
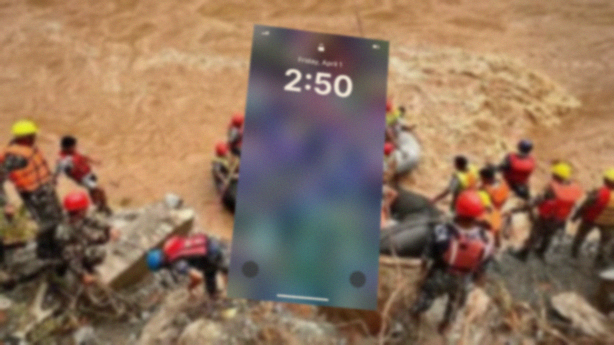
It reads 2:50
